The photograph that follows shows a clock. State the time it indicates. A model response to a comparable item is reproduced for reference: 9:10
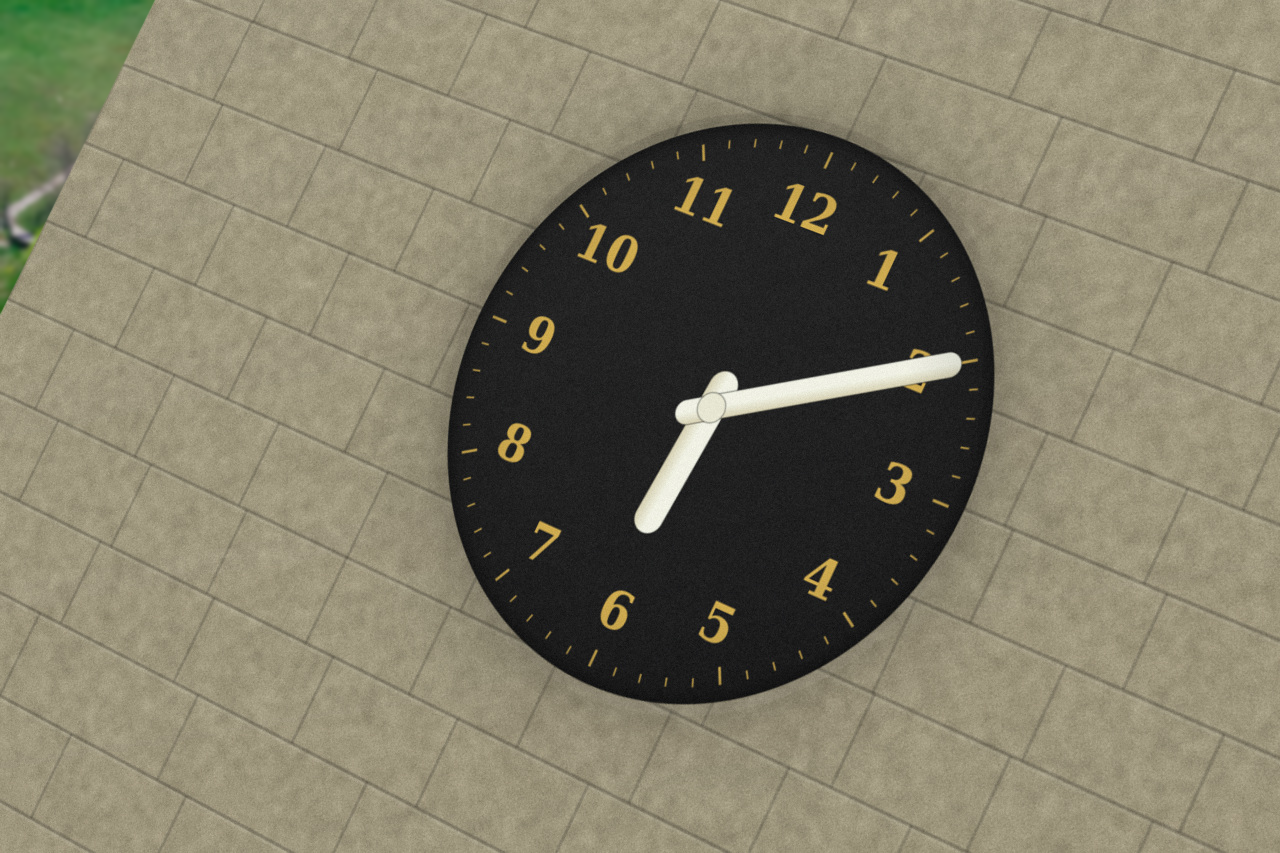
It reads 6:10
